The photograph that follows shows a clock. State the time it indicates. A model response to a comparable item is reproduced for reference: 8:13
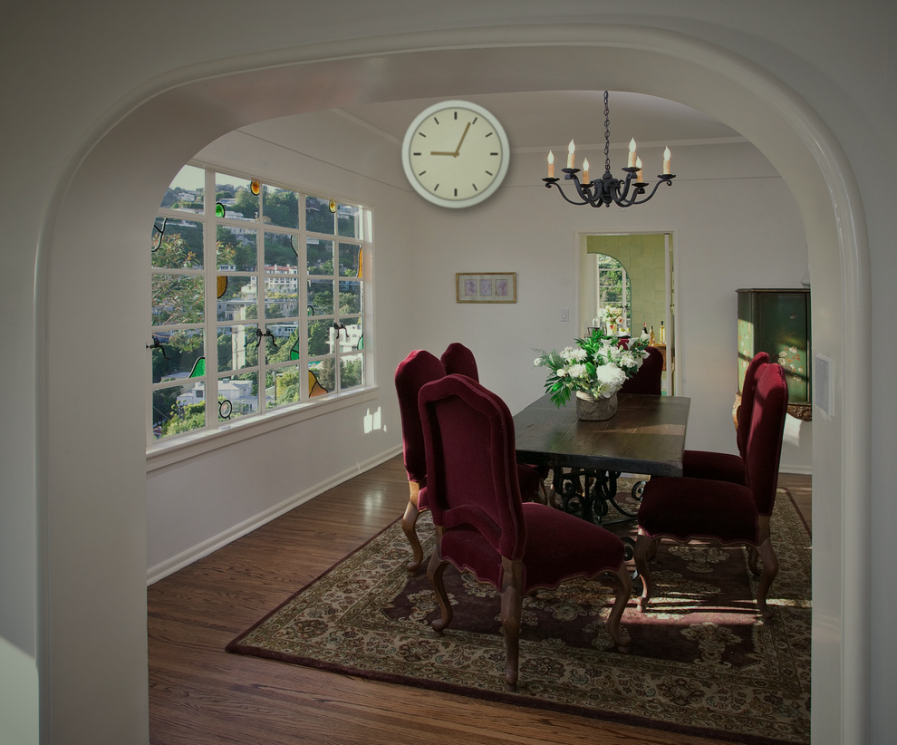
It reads 9:04
